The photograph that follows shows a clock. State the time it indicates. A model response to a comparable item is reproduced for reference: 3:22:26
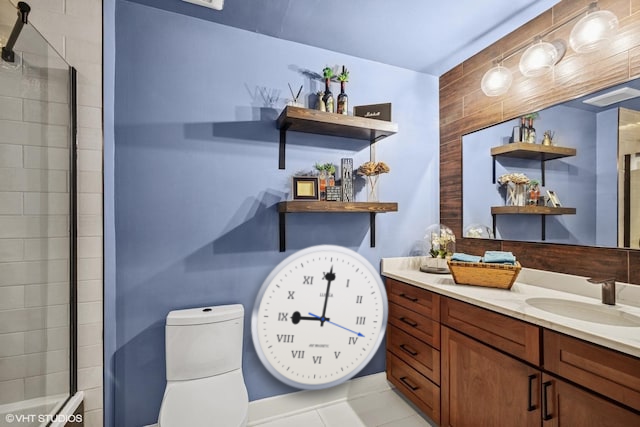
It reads 9:00:18
